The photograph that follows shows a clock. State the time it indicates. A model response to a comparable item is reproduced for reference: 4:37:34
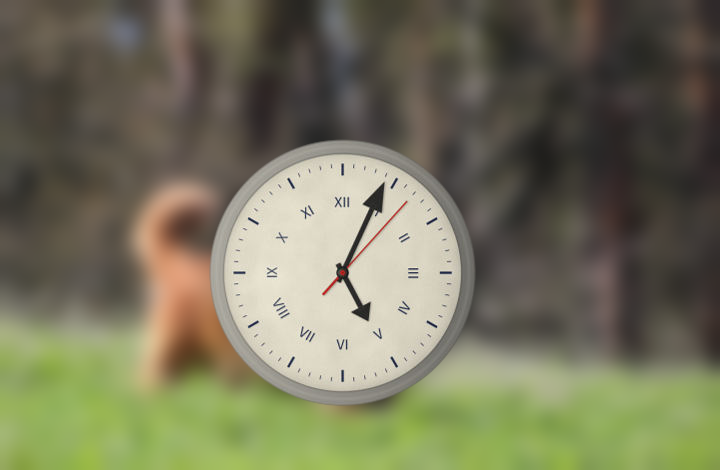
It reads 5:04:07
